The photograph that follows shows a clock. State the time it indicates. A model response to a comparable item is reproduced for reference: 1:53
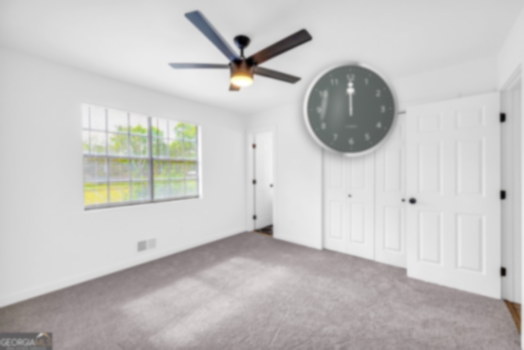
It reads 12:00
